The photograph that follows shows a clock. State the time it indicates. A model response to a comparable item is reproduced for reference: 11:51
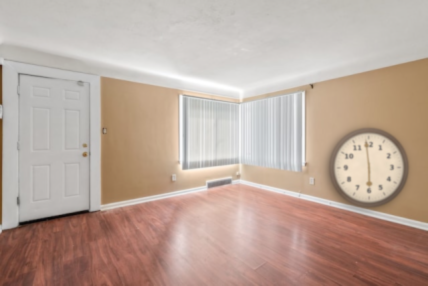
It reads 5:59
